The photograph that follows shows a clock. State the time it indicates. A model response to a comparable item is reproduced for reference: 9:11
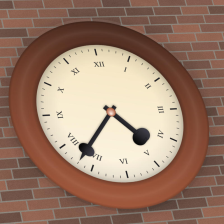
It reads 4:37
